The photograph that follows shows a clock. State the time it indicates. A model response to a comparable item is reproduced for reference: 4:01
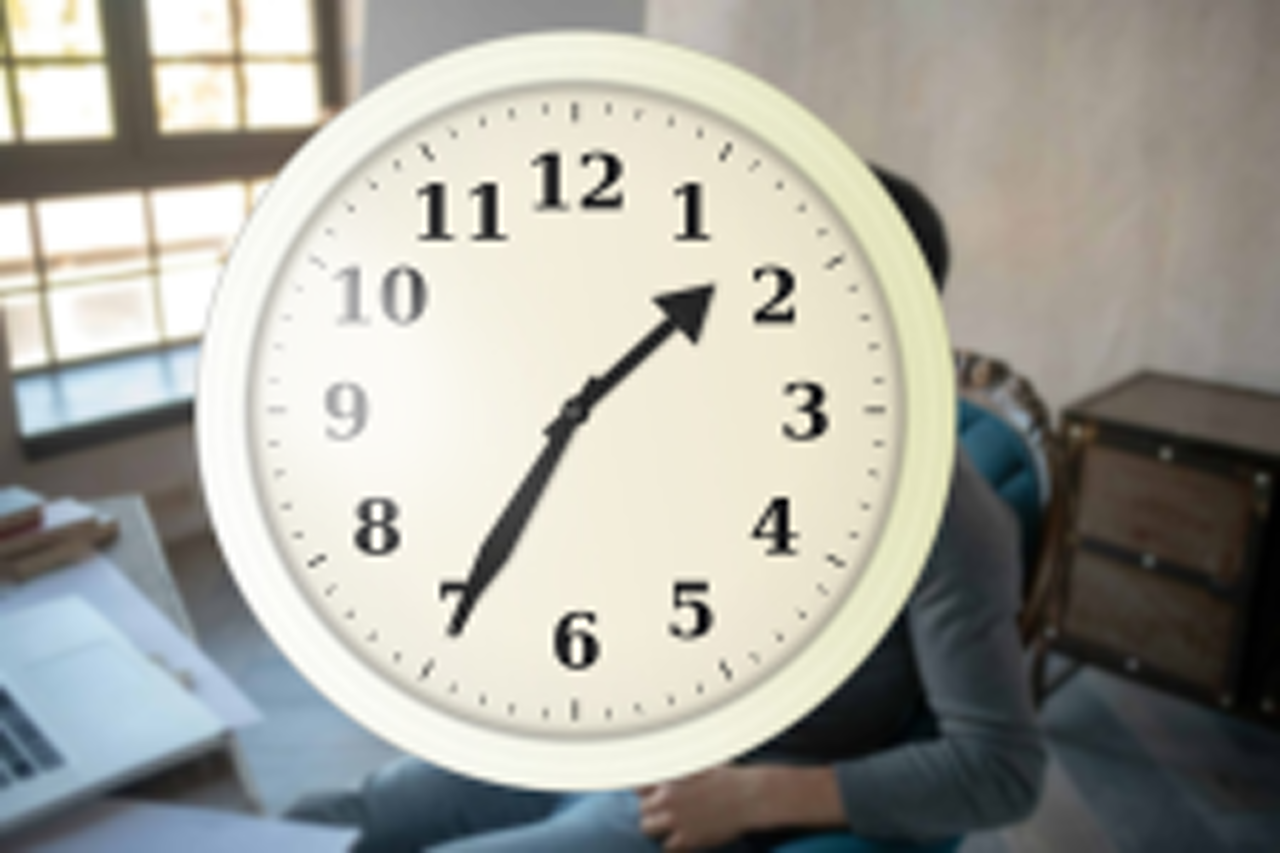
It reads 1:35
